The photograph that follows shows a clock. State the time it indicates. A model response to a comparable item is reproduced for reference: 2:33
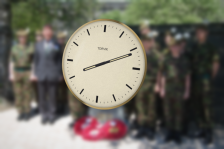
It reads 8:11
